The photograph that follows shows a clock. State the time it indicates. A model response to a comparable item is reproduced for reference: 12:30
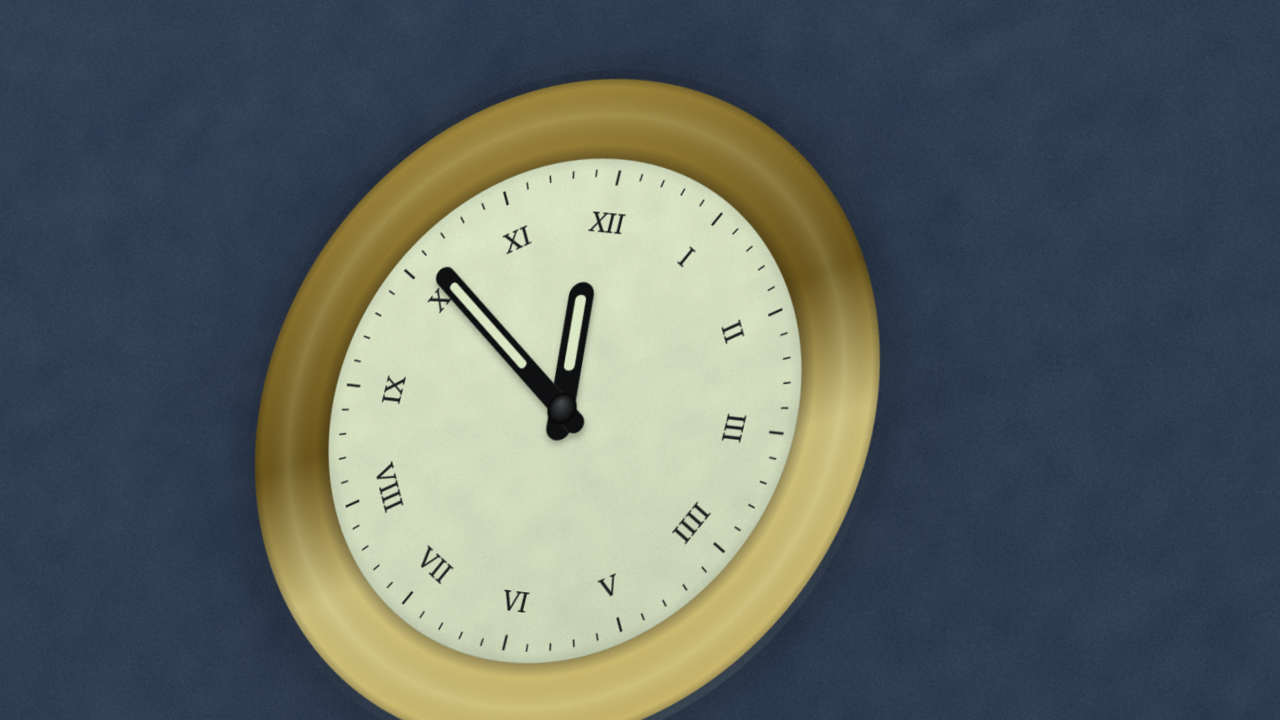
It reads 11:51
